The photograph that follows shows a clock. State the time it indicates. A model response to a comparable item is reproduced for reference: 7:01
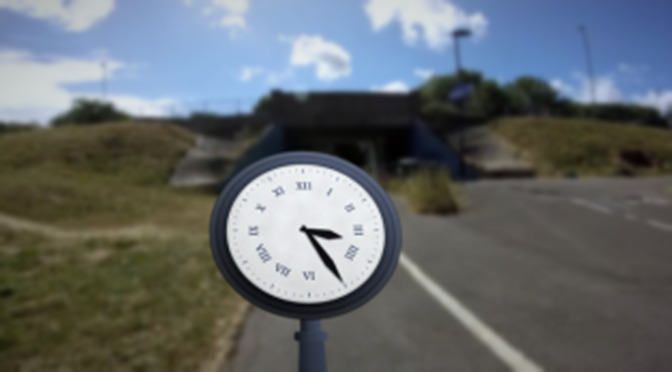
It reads 3:25
